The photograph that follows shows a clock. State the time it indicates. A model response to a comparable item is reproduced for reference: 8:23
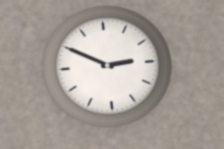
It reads 2:50
